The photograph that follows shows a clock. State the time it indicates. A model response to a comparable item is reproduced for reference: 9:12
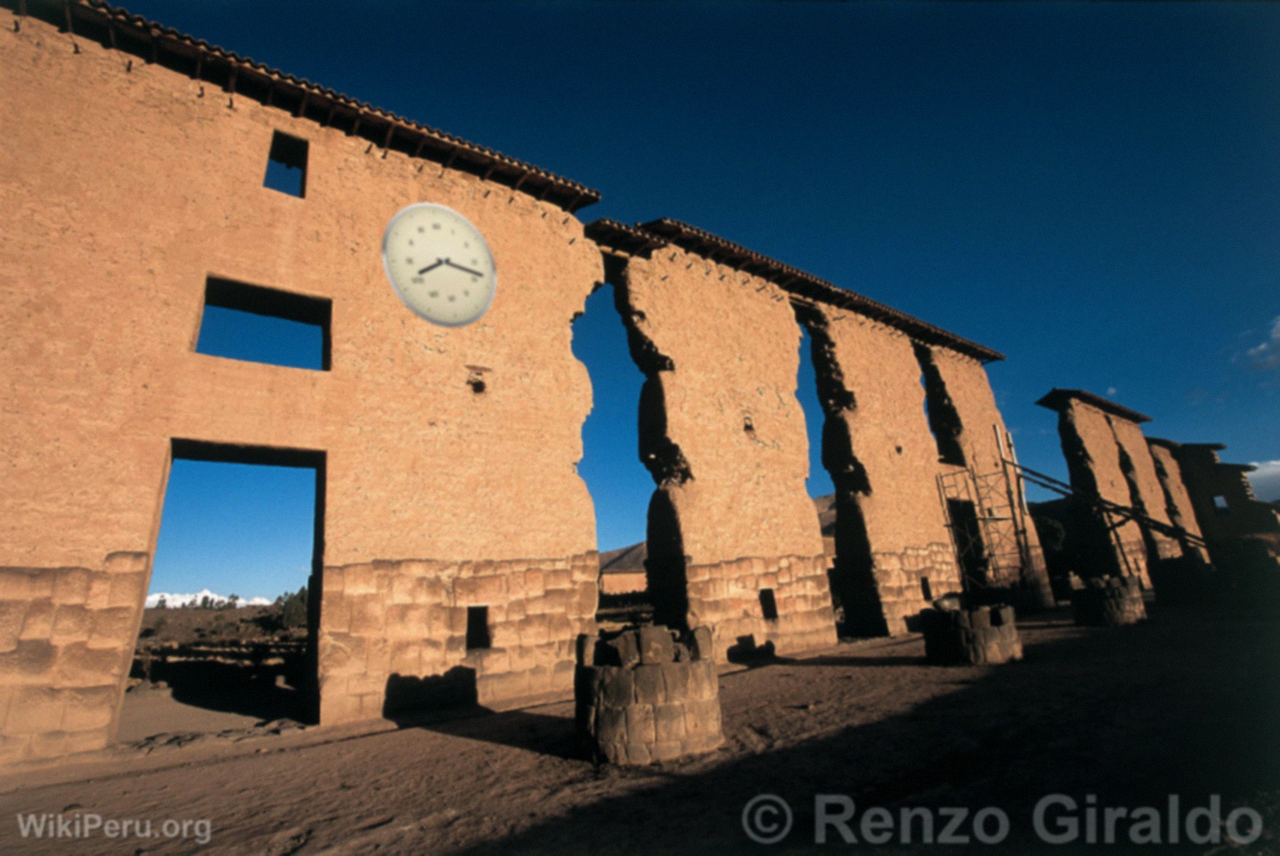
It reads 8:18
